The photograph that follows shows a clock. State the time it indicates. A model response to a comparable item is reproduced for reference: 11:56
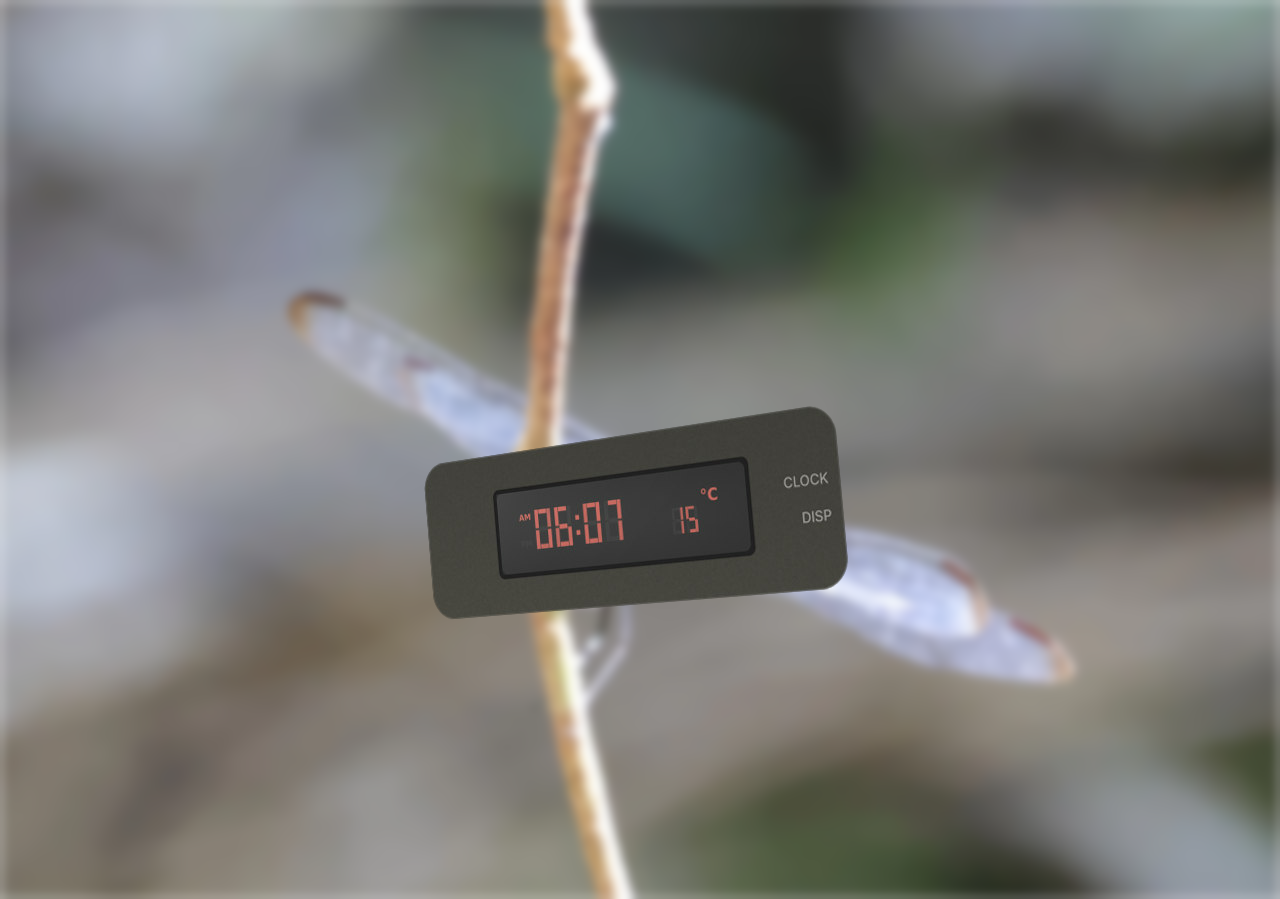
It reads 6:07
